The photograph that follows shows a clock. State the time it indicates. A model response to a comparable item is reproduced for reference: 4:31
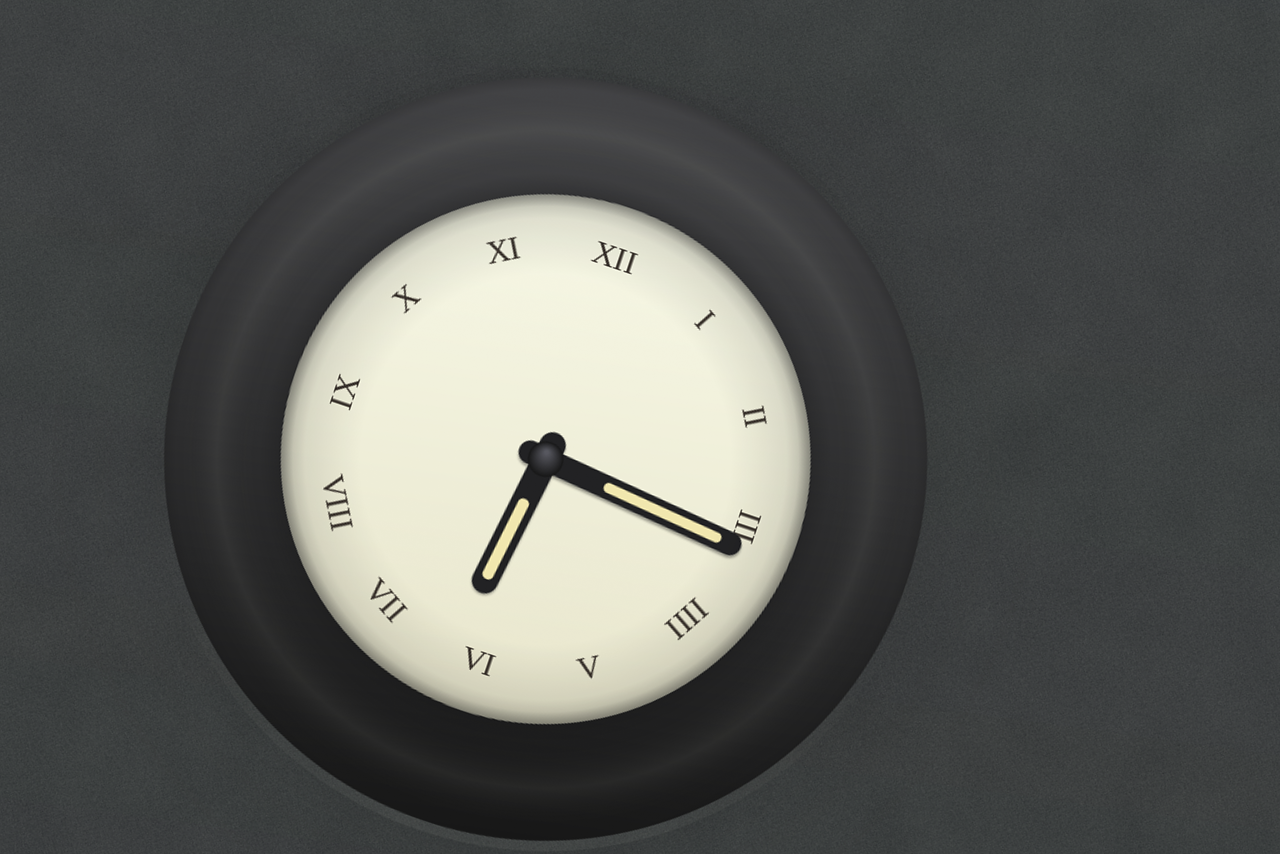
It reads 6:16
